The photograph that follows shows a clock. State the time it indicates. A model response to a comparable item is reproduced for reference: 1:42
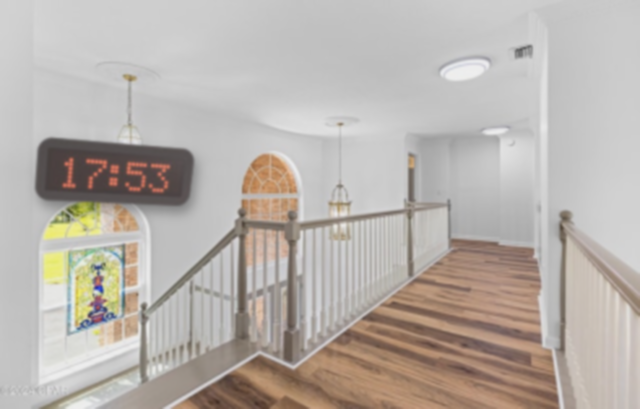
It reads 17:53
